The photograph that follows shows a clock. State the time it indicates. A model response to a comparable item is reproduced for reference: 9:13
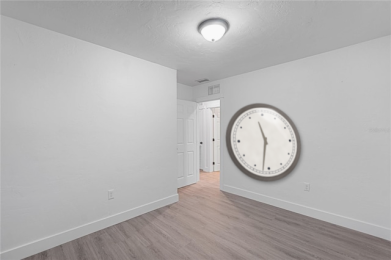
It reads 11:32
